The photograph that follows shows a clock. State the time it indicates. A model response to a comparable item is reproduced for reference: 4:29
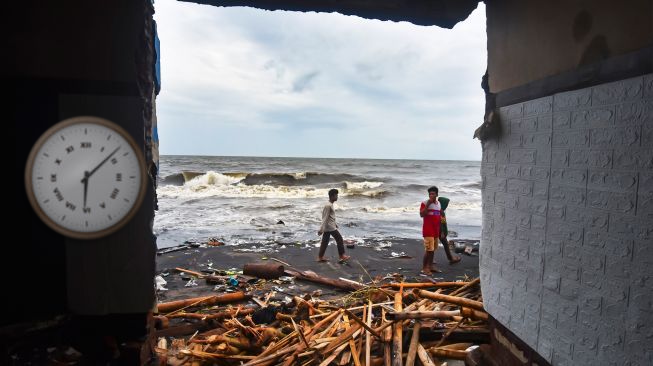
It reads 6:08
